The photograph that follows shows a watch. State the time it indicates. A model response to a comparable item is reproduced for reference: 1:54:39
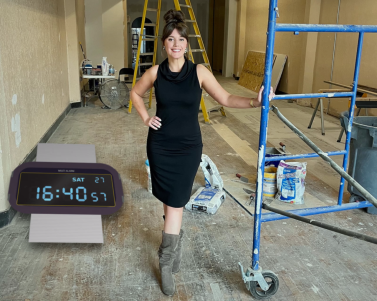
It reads 16:40:57
